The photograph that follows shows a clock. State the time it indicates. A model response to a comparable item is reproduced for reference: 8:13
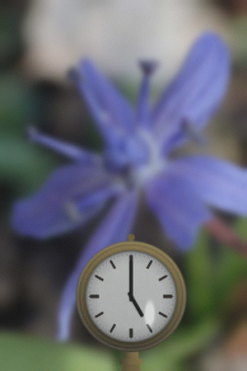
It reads 5:00
